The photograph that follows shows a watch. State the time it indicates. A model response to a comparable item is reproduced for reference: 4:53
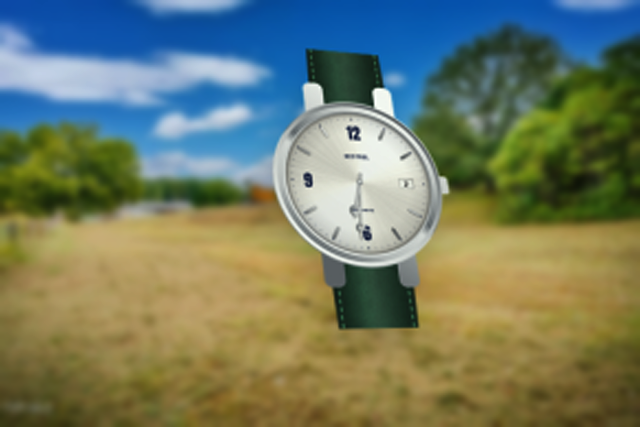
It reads 6:31
